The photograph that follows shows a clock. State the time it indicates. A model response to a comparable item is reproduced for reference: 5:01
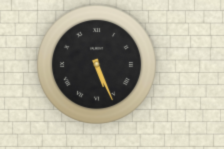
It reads 5:26
